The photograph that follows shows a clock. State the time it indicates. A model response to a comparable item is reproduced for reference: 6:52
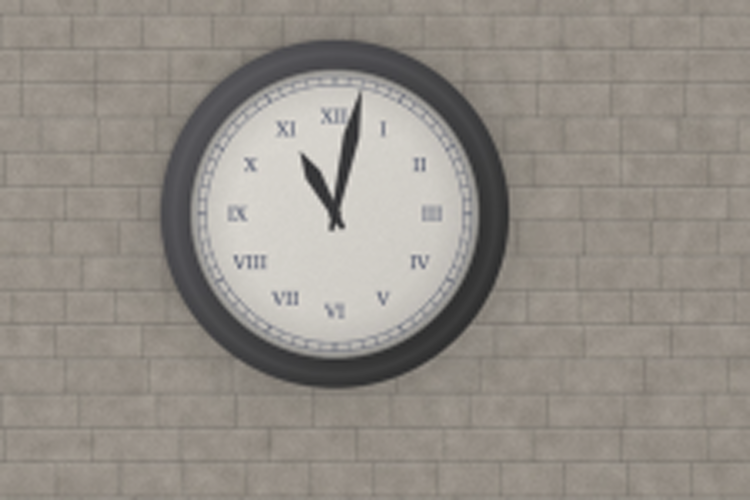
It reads 11:02
